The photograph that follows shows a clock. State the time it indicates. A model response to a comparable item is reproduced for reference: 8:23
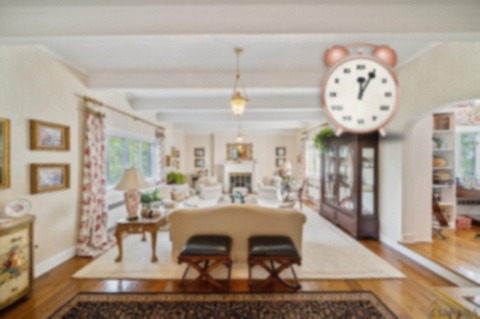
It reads 12:05
